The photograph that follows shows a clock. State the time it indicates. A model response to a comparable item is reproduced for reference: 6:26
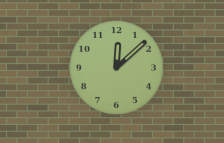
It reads 12:08
